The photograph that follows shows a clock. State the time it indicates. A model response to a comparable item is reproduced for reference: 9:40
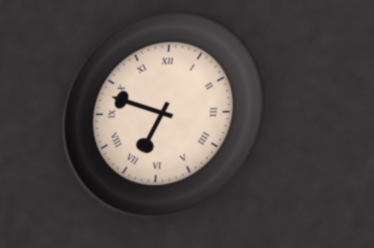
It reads 6:48
